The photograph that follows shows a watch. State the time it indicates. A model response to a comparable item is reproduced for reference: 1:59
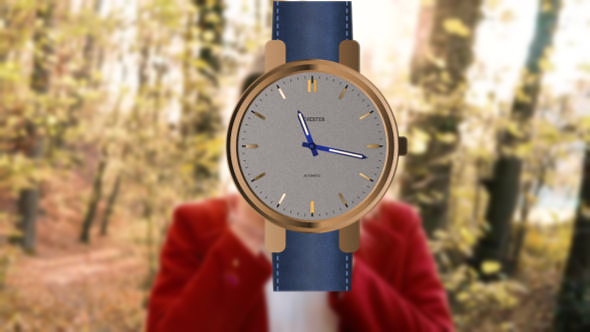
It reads 11:17
